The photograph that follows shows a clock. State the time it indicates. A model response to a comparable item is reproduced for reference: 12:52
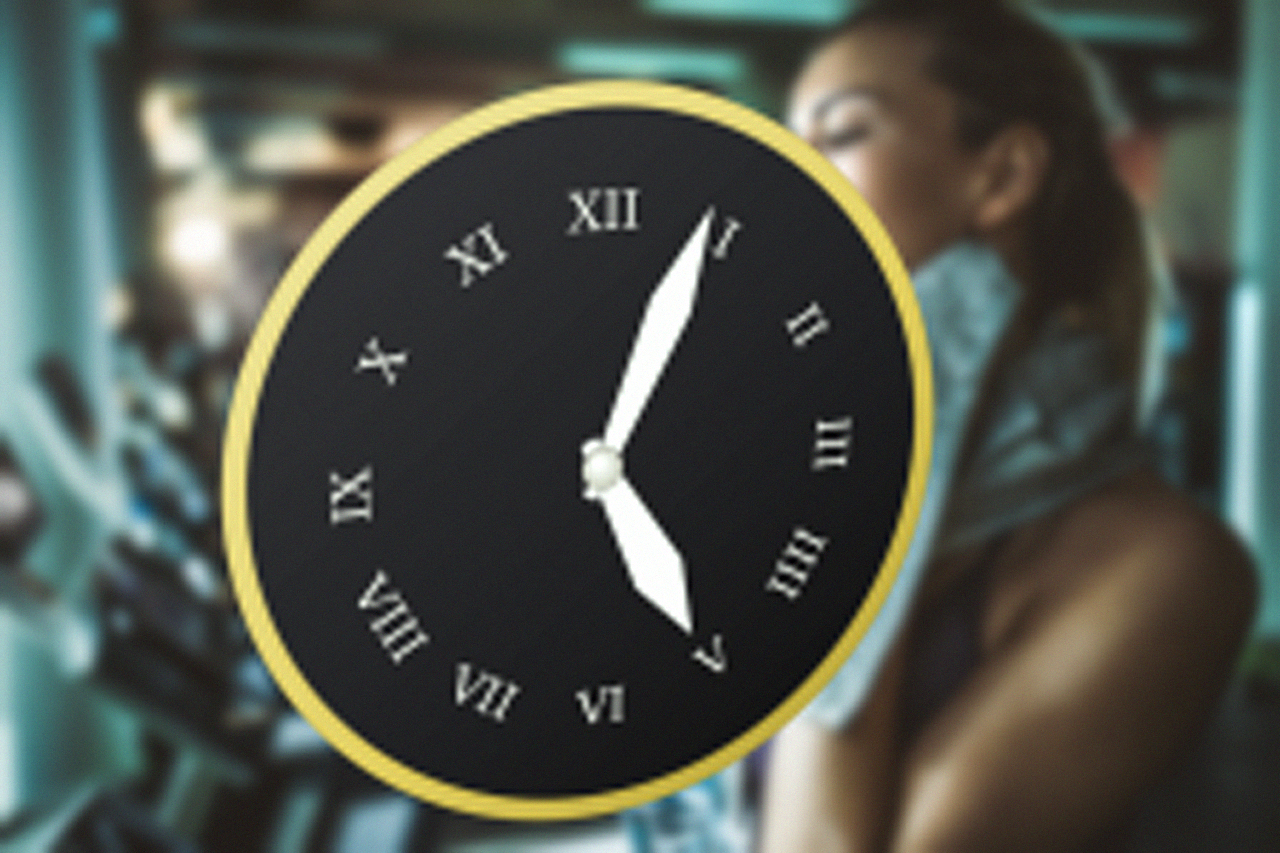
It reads 5:04
